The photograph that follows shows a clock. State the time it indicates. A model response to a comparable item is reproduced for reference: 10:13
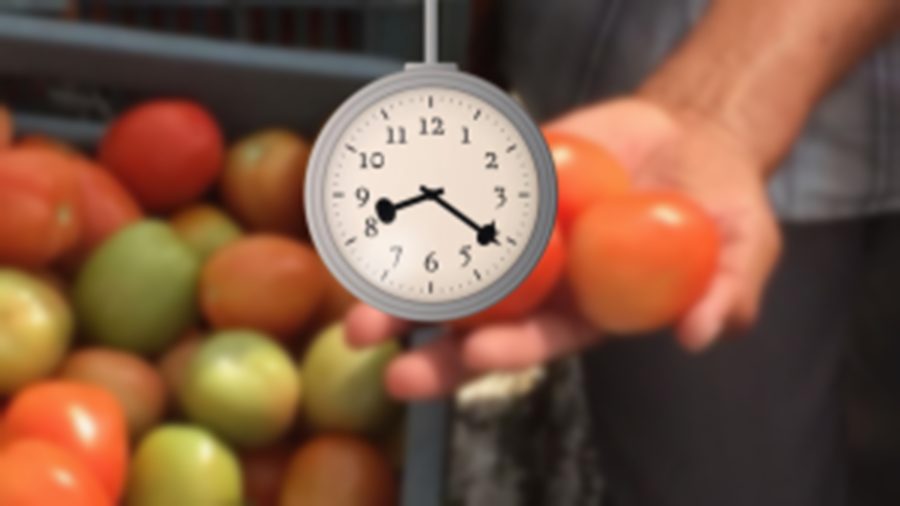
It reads 8:21
